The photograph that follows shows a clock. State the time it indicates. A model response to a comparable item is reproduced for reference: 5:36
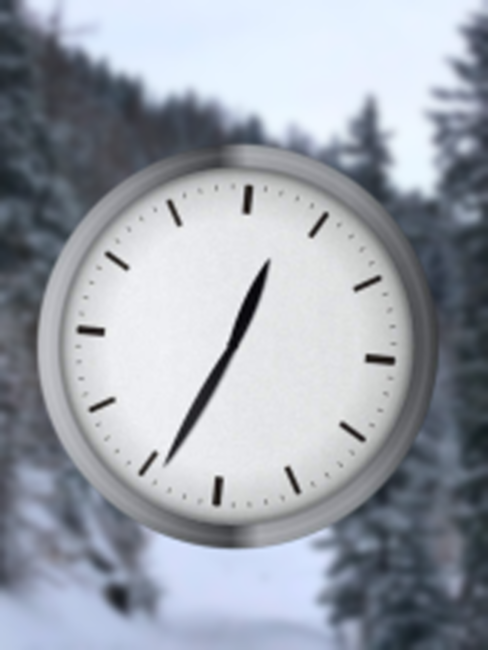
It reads 12:34
